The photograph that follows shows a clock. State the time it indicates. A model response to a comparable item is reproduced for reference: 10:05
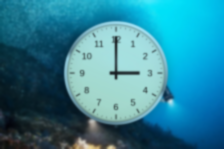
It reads 3:00
